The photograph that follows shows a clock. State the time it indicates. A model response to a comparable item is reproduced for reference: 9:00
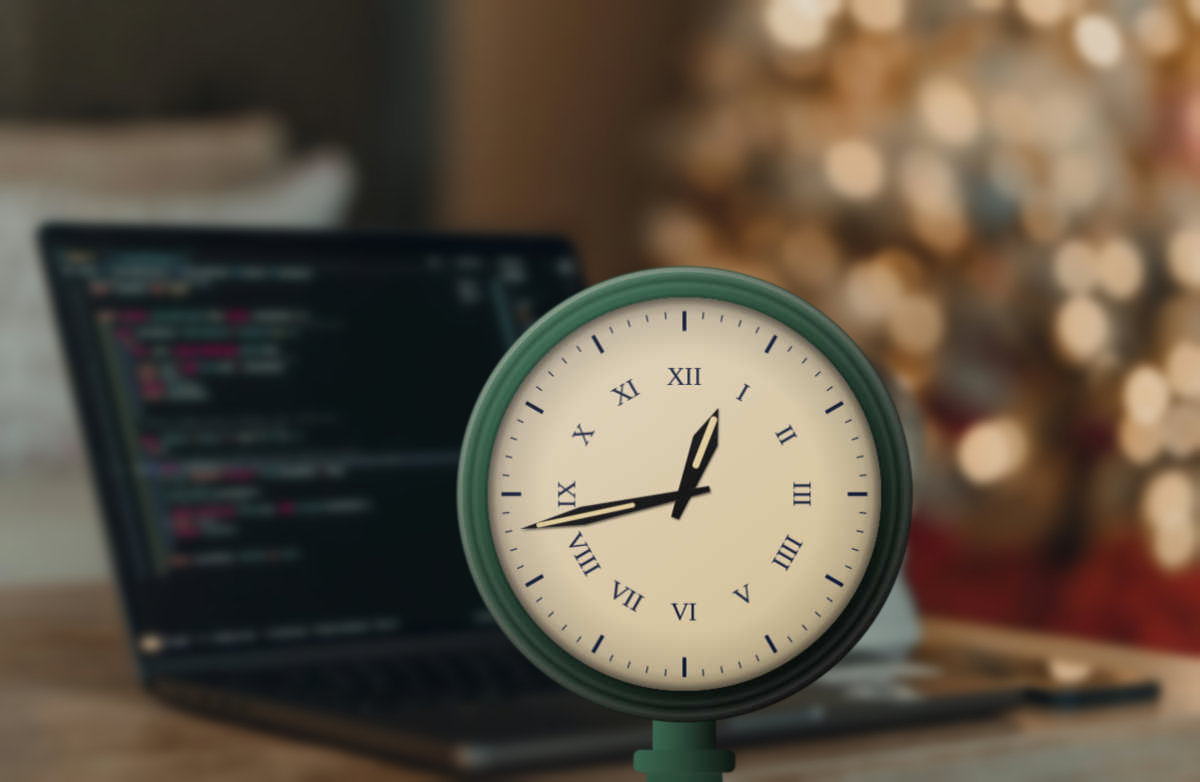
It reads 12:43
